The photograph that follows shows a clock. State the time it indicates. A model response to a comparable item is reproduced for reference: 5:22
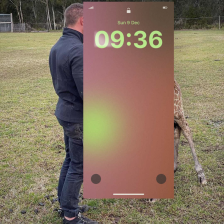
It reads 9:36
